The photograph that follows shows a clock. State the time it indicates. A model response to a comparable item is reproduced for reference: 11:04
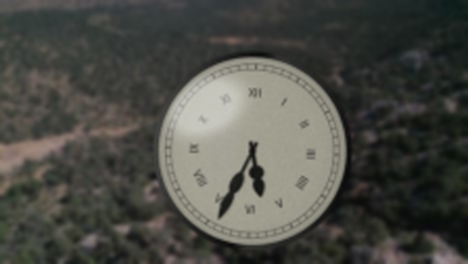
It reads 5:34
